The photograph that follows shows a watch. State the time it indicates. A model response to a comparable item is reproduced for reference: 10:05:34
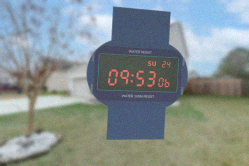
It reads 9:53:06
